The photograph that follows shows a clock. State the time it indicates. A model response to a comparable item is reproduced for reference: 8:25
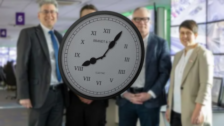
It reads 8:05
